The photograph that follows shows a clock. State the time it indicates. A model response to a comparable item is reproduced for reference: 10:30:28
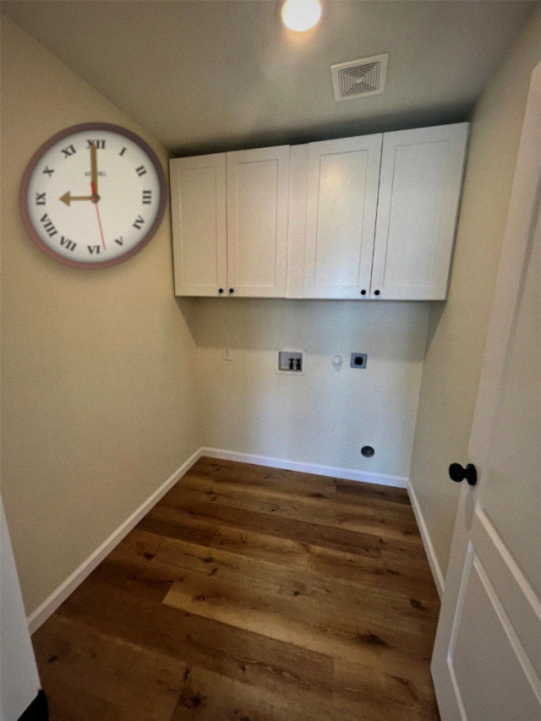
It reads 8:59:28
